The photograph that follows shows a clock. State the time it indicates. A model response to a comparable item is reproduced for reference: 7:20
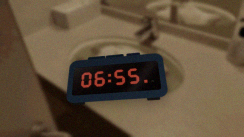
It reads 6:55
